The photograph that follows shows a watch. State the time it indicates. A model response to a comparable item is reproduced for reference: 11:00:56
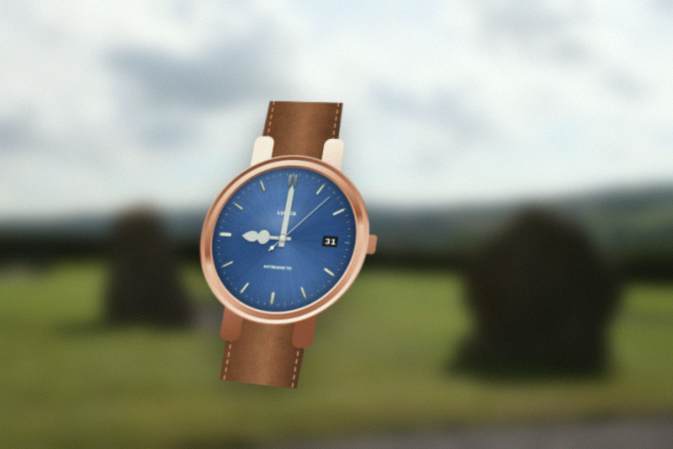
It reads 9:00:07
